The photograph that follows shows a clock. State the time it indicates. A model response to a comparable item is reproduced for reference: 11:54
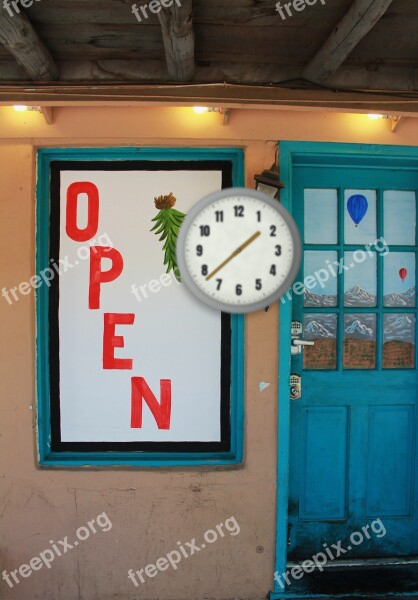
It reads 1:38
